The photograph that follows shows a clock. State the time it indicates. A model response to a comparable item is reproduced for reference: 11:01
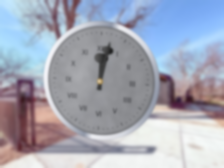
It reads 12:02
